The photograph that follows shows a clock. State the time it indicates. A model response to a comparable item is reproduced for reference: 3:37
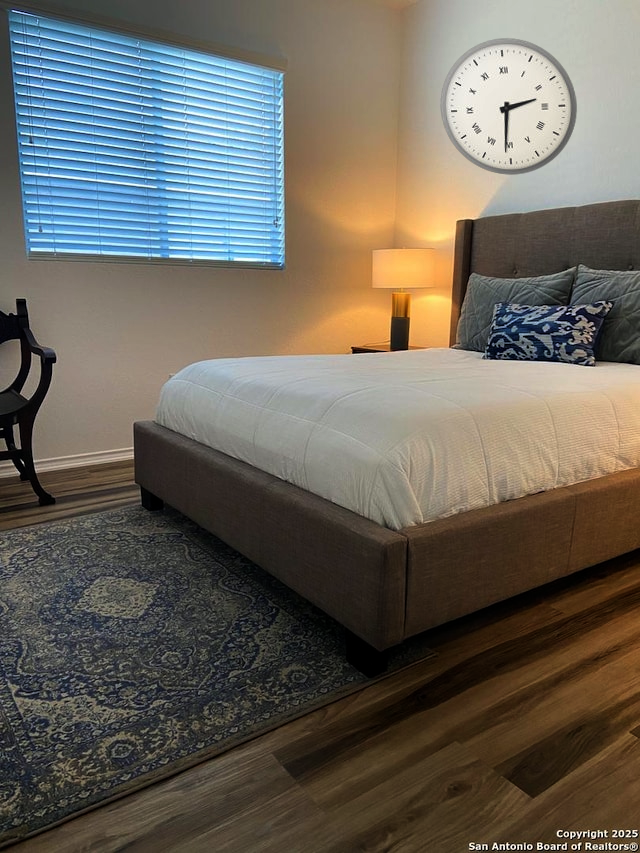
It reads 2:31
